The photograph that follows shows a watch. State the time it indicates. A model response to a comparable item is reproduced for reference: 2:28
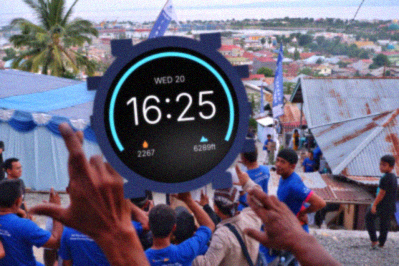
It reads 16:25
